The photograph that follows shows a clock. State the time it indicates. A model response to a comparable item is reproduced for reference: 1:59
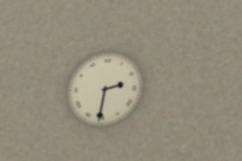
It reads 2:31
